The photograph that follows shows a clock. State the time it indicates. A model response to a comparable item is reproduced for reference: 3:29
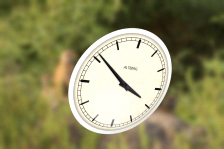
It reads 3:51
